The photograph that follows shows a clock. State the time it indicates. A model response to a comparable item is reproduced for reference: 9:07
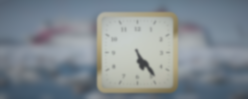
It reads 5:24
